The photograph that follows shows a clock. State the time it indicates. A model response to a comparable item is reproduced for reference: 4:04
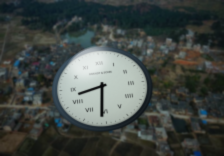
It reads 8:31
